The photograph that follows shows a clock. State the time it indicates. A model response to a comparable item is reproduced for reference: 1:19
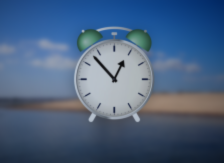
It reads 12:53
